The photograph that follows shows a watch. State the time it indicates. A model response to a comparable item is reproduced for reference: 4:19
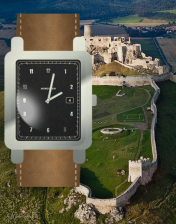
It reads 2:02
